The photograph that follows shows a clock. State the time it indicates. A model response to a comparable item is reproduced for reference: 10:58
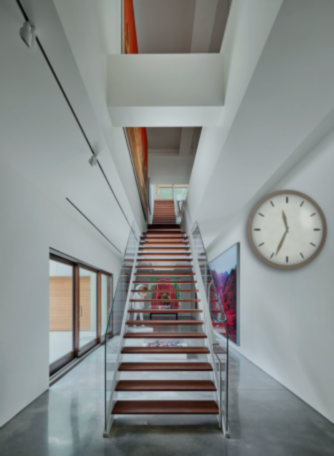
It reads 11:34
